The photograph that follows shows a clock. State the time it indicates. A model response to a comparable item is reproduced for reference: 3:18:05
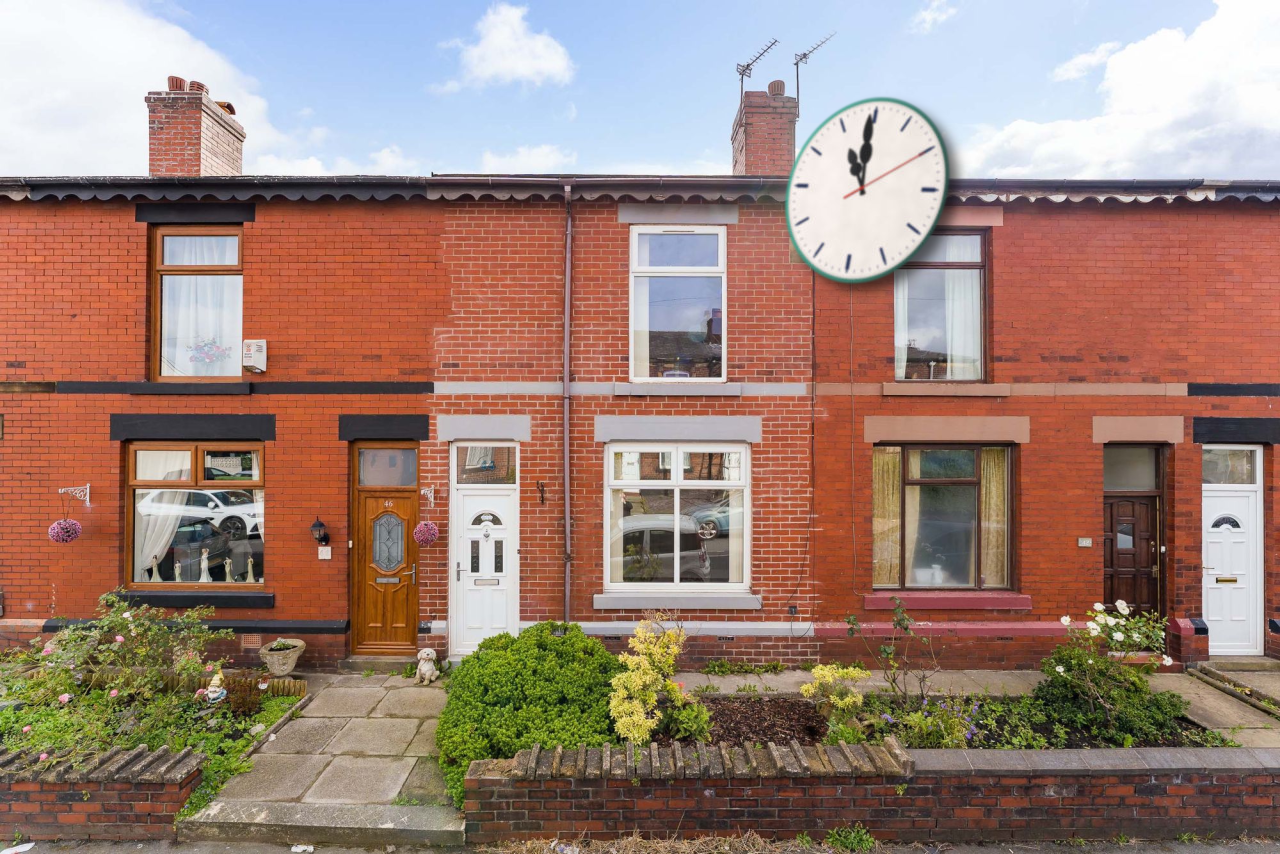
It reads 10:59:10
